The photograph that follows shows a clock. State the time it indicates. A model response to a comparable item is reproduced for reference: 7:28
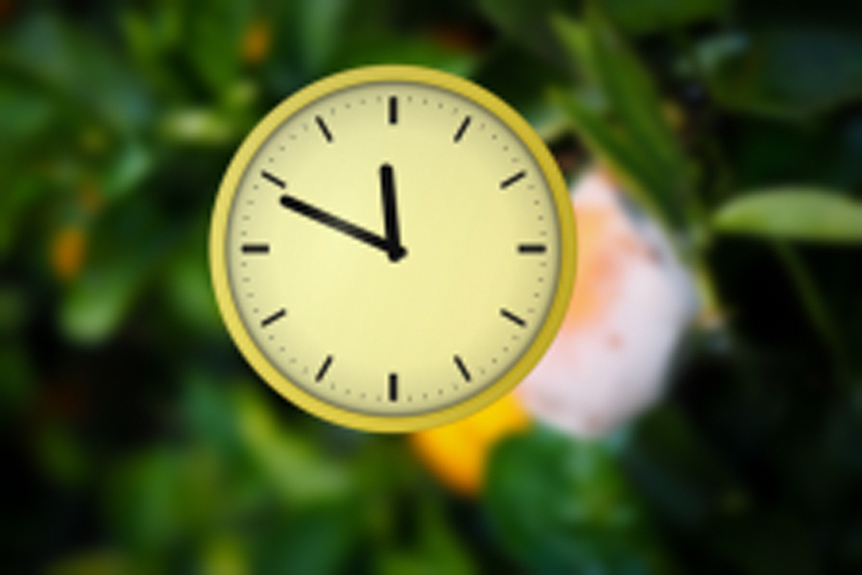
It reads 11:49
